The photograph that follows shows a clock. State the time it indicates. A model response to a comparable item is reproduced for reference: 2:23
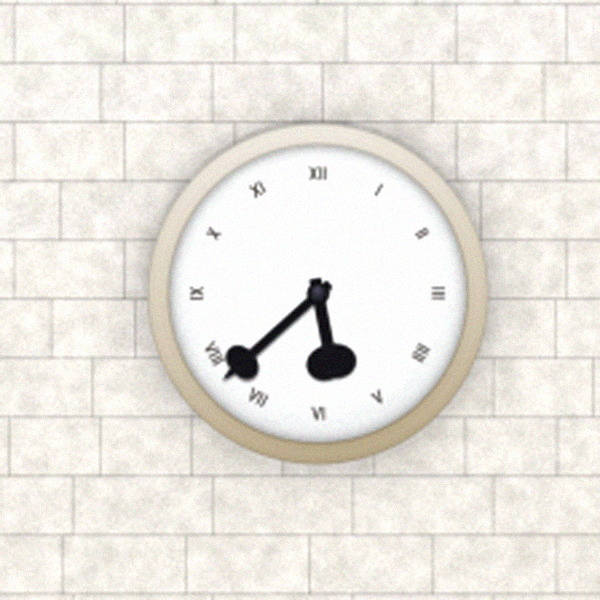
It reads 5:38
